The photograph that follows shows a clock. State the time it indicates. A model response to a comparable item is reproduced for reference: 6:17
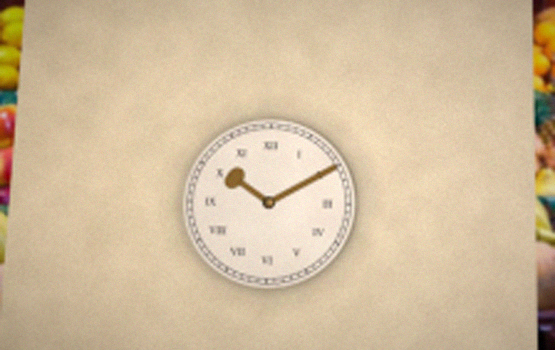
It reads 10:10
